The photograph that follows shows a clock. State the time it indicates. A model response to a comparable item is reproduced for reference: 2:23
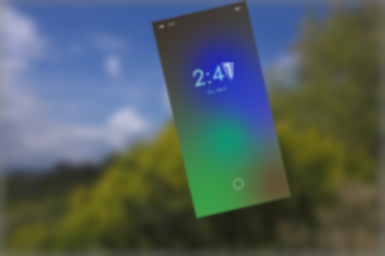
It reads 2:41
